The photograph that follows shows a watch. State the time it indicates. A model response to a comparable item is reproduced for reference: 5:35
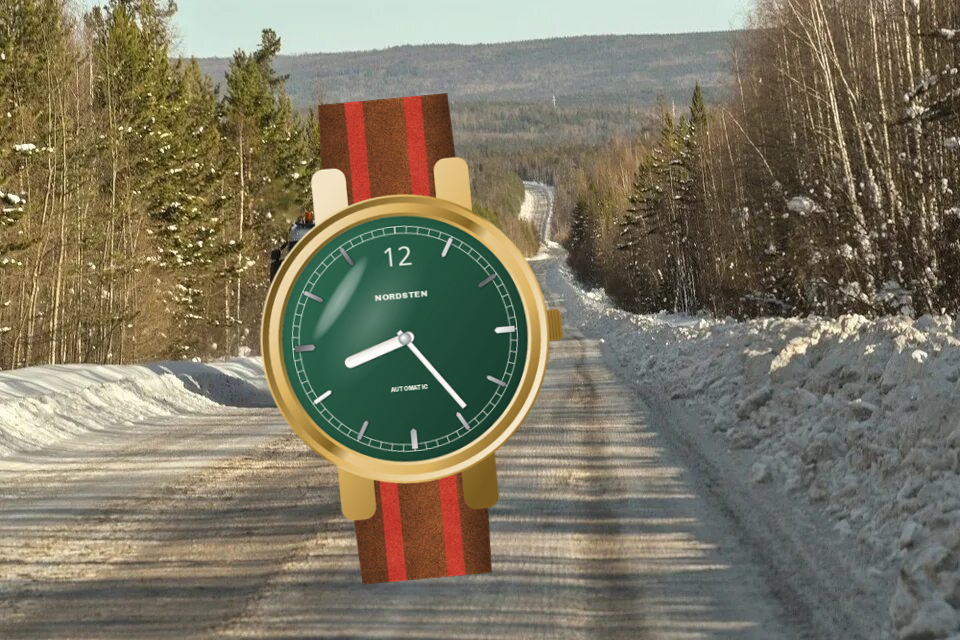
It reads 8:24
